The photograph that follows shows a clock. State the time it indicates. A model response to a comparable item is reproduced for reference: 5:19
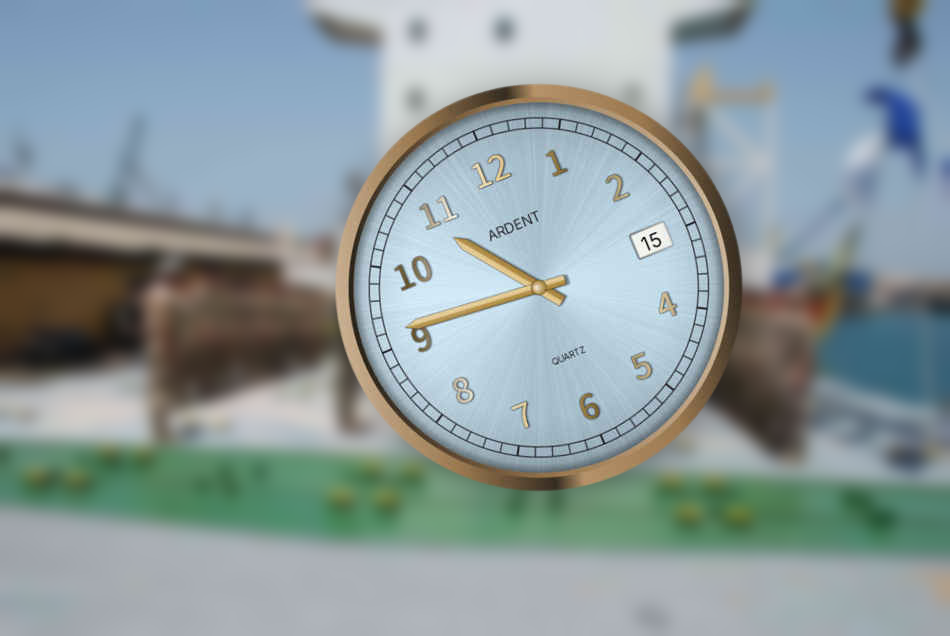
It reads 10:46
